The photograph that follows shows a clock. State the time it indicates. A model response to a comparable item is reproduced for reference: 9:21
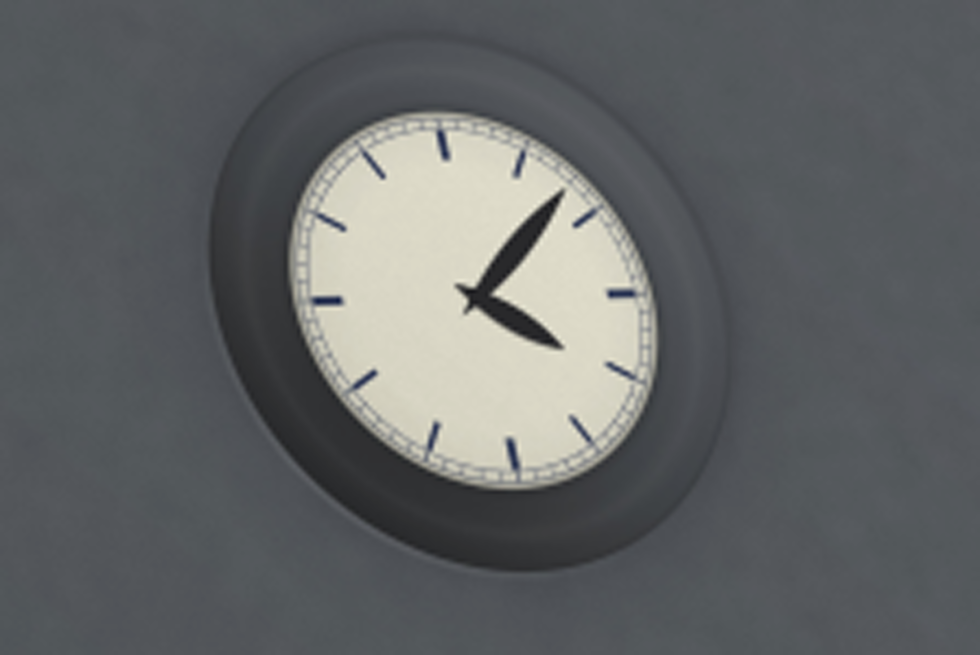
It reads 4:08
